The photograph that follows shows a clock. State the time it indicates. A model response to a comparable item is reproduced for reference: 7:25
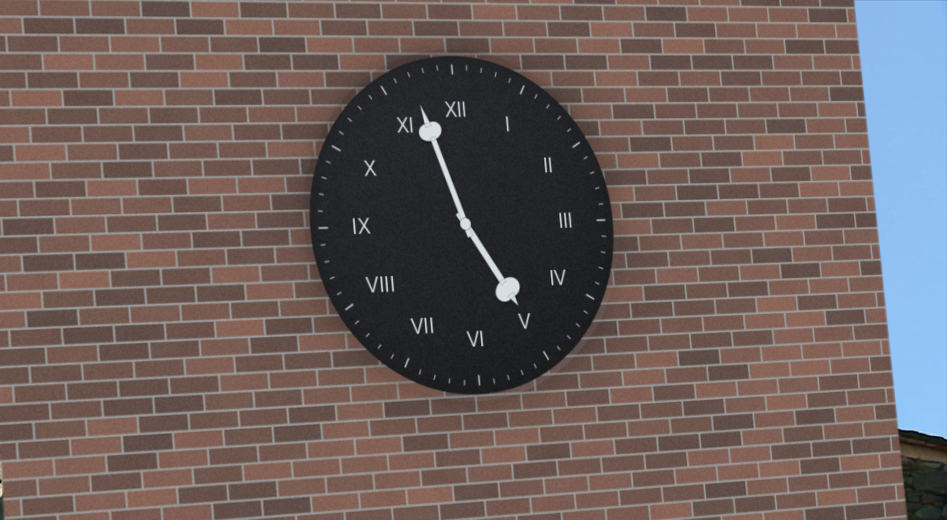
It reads 4:57
